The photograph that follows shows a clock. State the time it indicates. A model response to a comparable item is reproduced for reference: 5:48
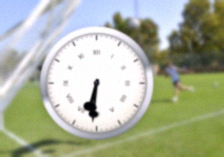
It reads 6:31
